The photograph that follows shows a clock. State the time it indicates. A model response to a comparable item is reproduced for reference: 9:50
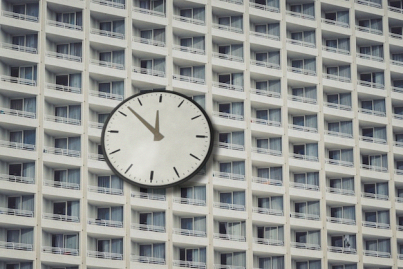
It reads 11:52
